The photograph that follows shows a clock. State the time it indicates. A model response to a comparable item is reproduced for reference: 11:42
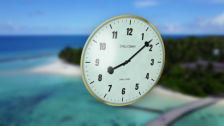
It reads 8:08
